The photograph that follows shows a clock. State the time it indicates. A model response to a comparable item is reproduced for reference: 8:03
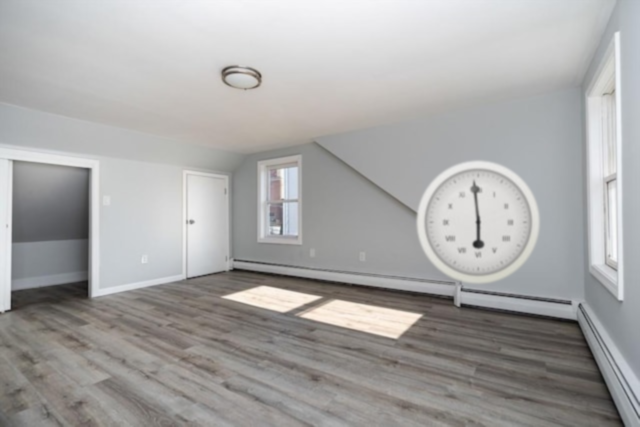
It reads 5:59
